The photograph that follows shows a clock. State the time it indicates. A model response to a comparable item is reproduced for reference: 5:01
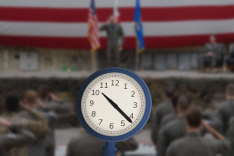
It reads 10:22
